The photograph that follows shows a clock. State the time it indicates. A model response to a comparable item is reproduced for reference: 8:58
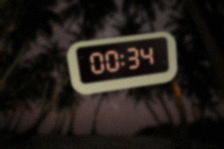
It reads 0:34
